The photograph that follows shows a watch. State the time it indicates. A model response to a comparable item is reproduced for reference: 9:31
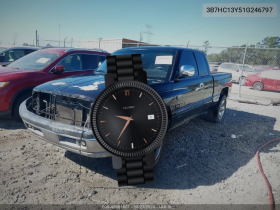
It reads 9:36
